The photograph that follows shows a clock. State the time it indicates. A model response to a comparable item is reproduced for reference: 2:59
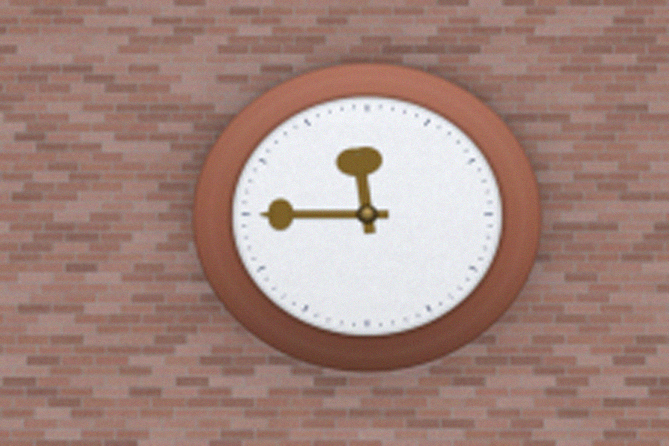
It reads 11:45
